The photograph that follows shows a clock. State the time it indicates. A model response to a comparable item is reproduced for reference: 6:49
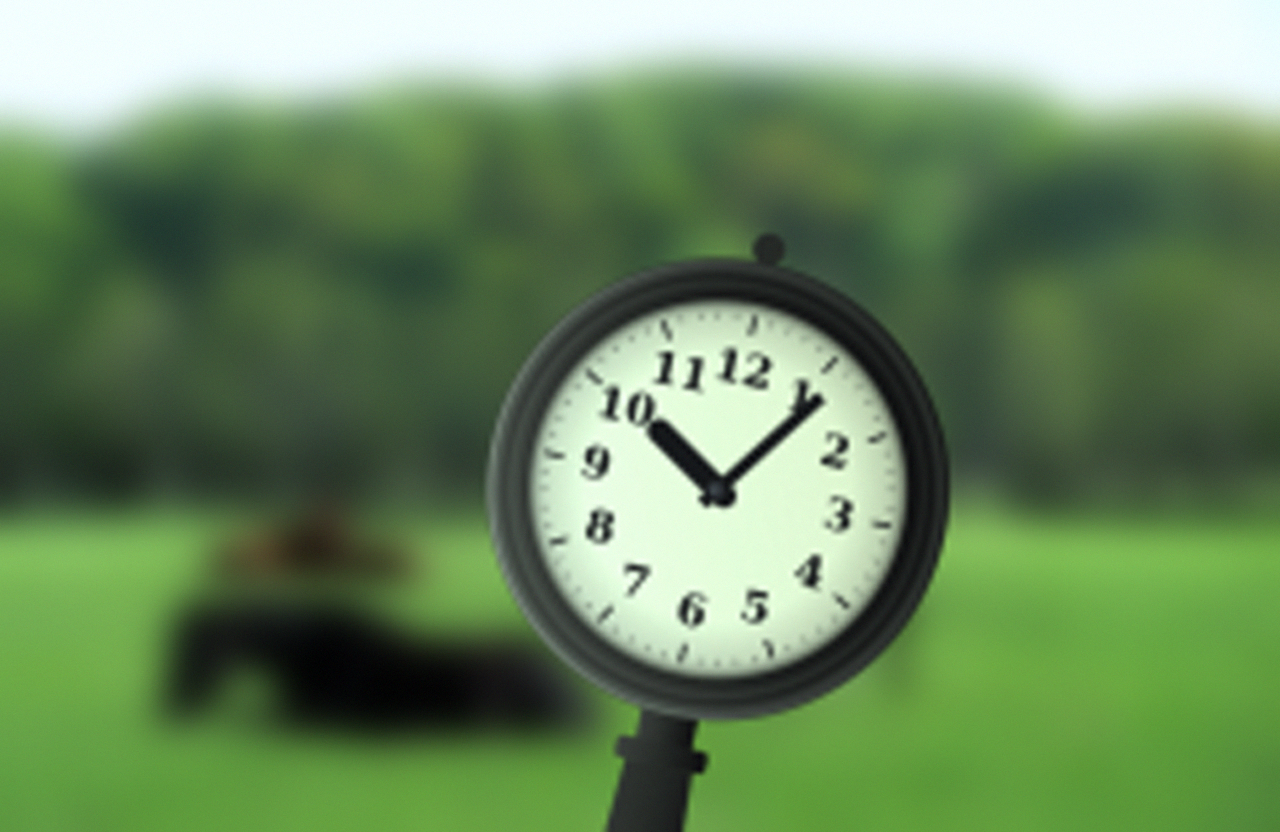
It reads 10:06
